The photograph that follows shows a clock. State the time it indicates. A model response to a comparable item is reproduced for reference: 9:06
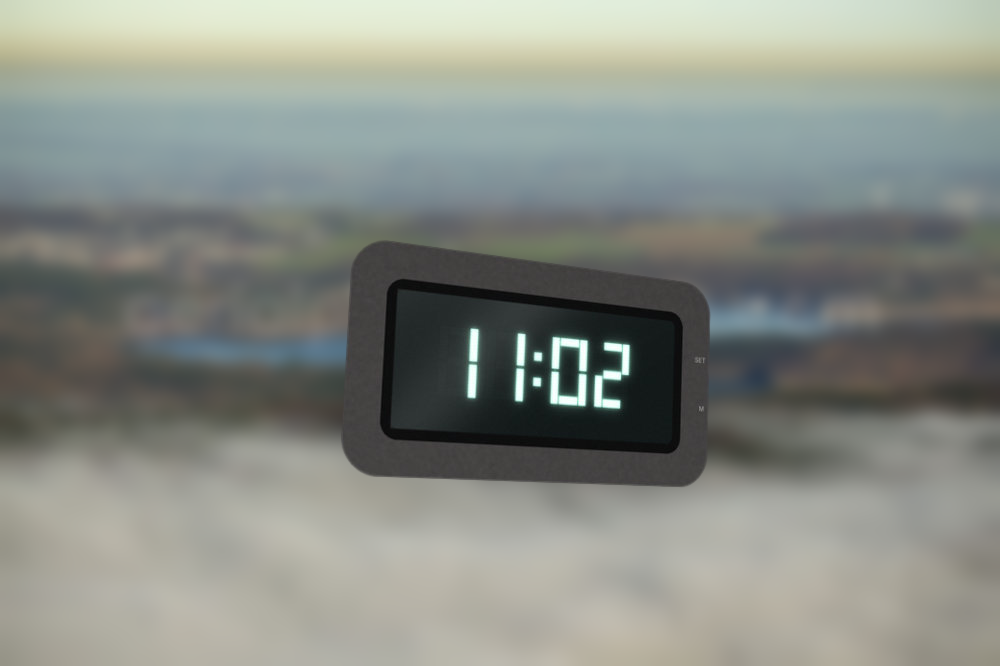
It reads 11:02
